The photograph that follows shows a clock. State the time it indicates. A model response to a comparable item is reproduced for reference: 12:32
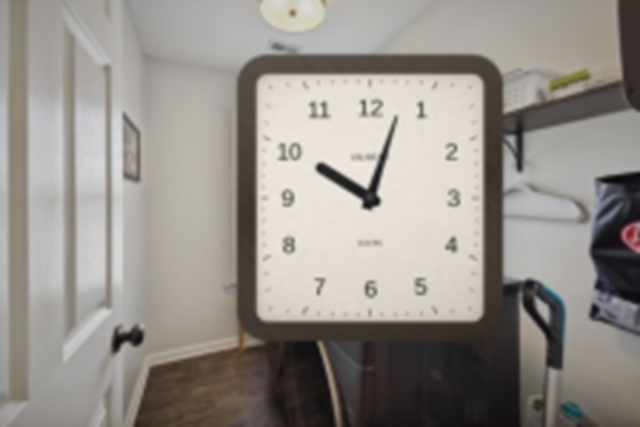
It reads 10:03
